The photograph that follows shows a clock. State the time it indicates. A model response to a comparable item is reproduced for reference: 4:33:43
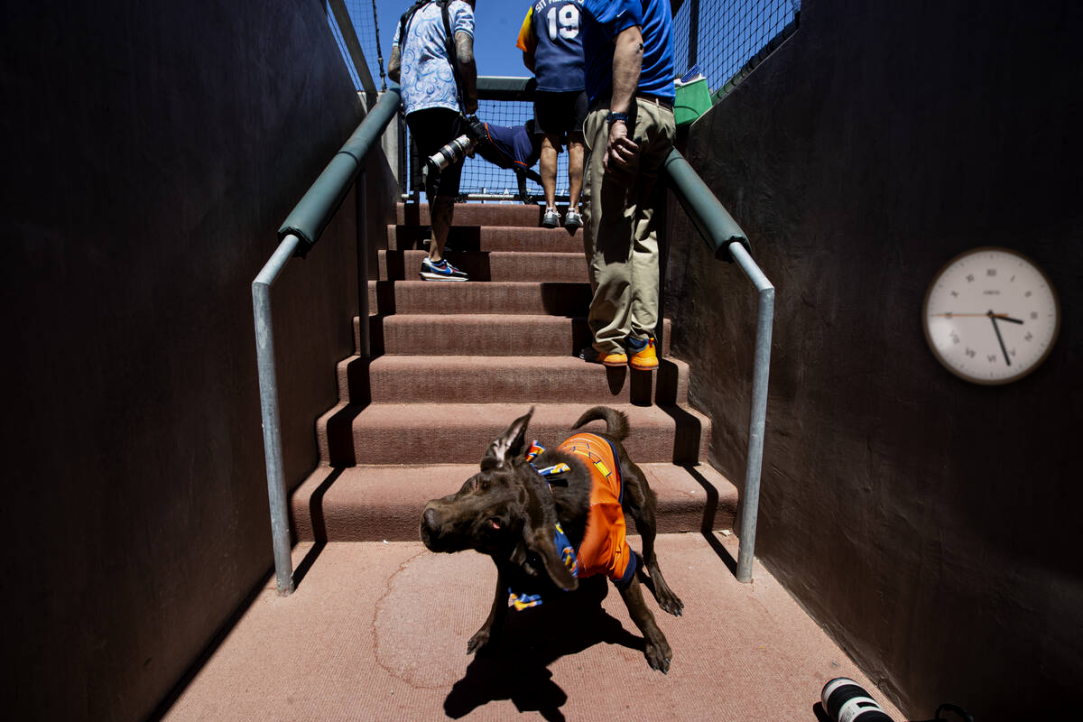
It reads 3:26:45
